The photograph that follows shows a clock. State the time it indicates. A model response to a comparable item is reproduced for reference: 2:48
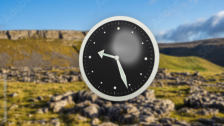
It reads 9:26
